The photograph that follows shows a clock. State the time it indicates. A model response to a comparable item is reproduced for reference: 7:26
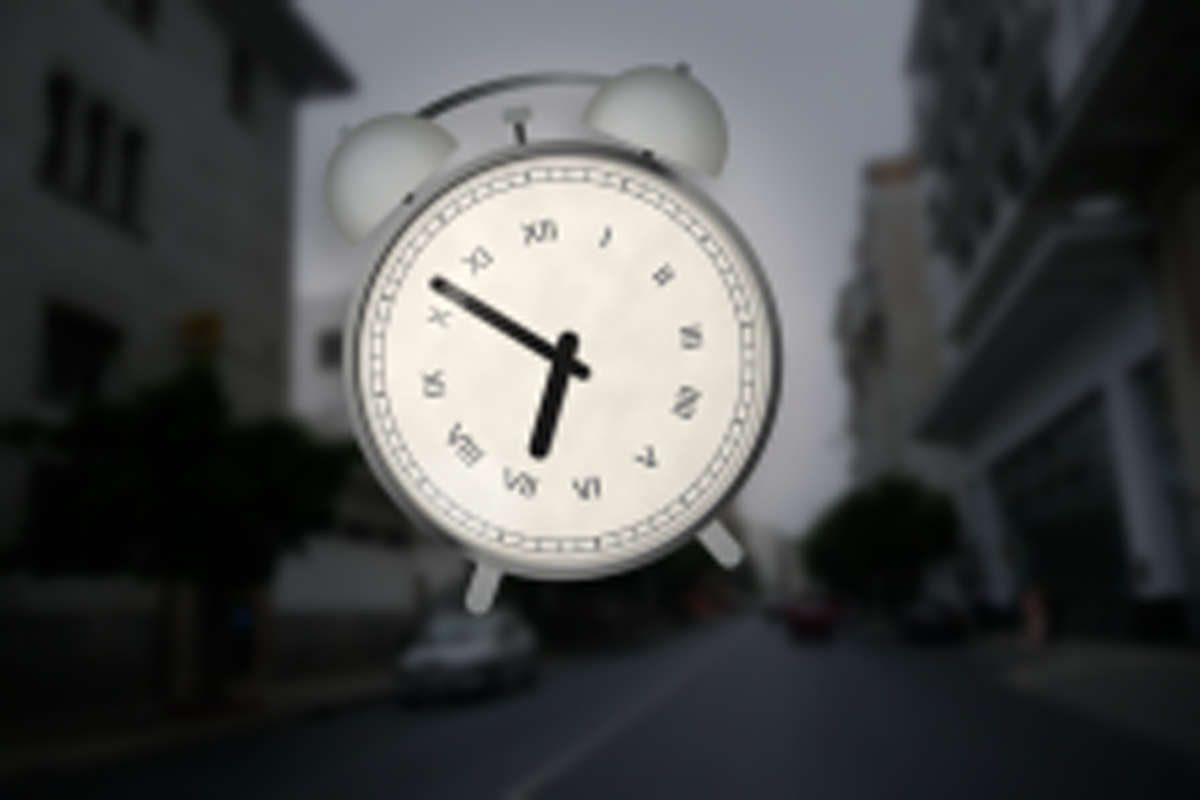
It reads 6:52
